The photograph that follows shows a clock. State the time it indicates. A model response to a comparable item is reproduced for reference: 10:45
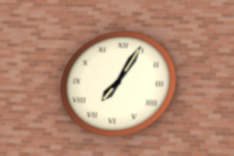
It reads 7:04
